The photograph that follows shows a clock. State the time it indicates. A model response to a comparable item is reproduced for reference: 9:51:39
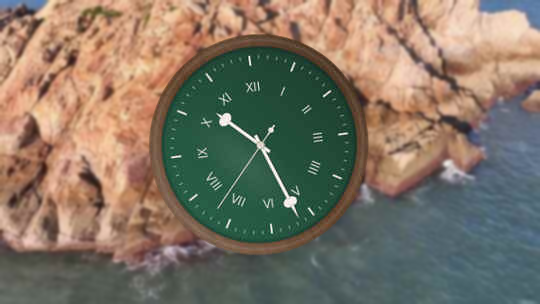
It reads 10:26:37
